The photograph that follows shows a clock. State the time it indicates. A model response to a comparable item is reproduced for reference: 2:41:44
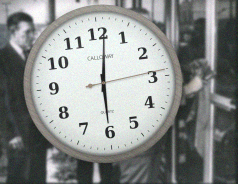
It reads 6:01:14
